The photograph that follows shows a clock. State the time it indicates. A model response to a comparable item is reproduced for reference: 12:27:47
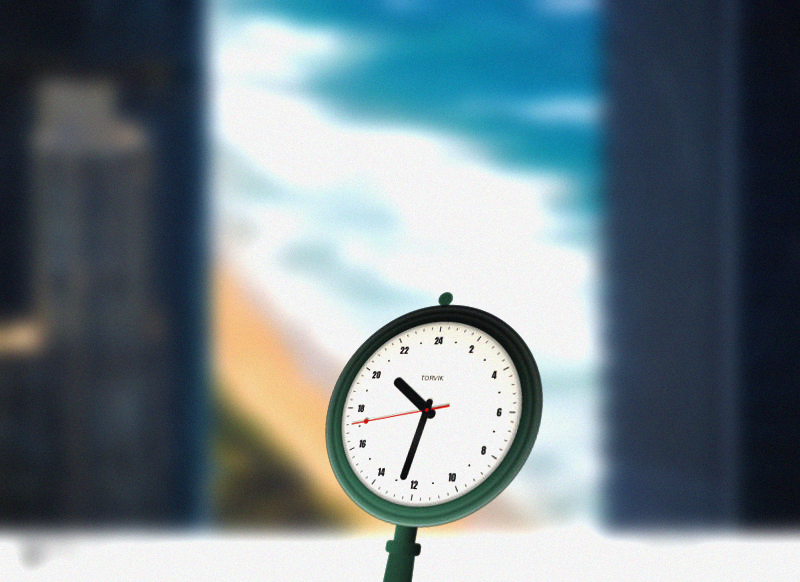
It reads 20:31:43
